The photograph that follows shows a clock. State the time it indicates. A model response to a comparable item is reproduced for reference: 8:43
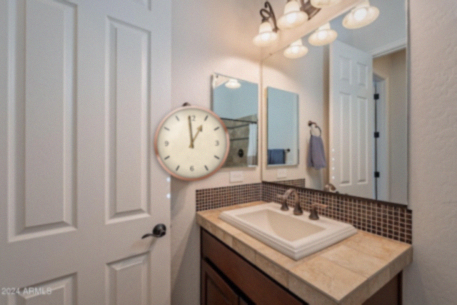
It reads 12:59
